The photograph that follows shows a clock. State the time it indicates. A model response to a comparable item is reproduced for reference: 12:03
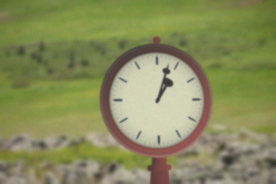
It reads 1:03
